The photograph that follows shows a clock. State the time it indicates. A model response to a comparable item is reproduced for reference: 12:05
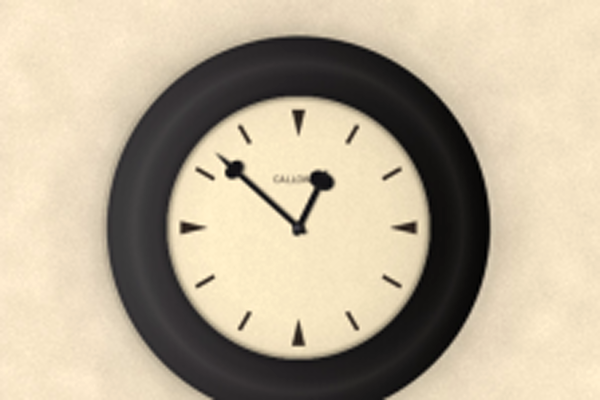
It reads 12:52
